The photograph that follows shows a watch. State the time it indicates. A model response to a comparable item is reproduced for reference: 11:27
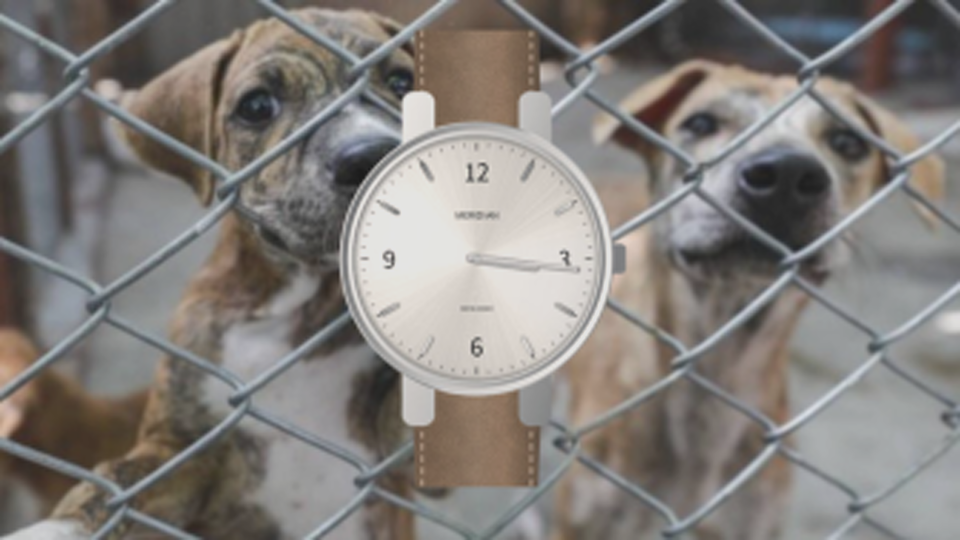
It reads 3:16
